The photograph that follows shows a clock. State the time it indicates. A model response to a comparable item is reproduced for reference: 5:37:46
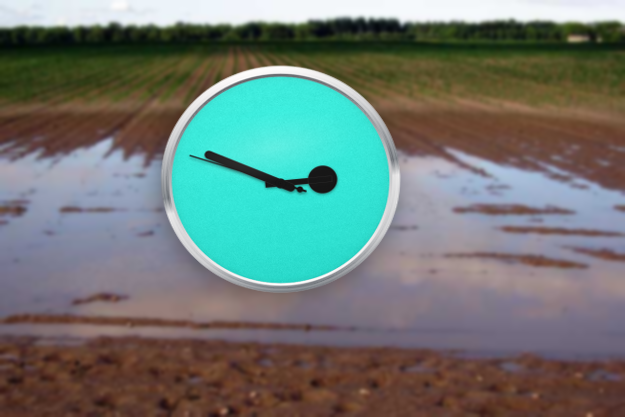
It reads 2:48:48
